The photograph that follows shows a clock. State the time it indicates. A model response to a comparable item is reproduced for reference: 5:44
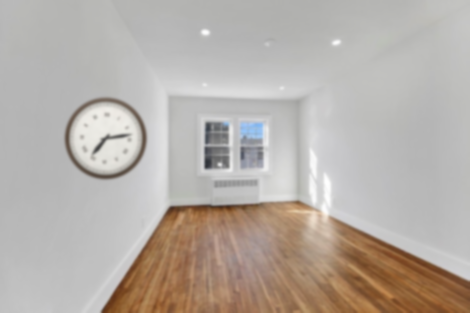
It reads 7:13
